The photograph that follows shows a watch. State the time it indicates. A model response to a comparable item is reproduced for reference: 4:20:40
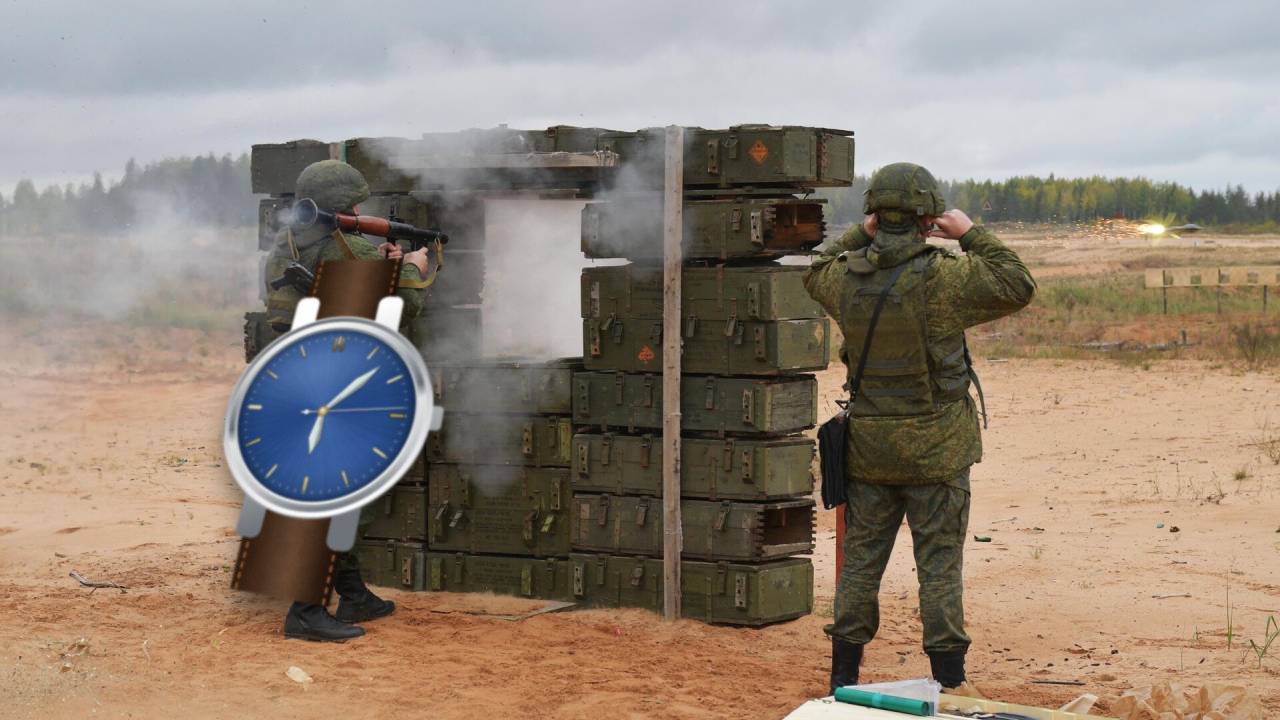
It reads 6:07:14
